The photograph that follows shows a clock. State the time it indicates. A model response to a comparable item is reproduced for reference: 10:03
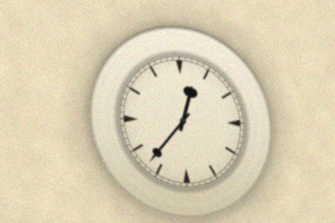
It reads 12:37
